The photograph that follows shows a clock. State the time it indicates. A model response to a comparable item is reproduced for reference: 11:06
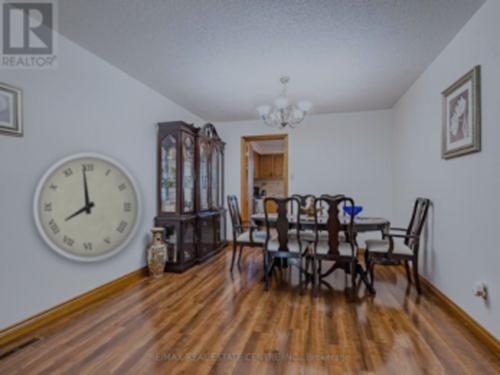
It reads 7:59
